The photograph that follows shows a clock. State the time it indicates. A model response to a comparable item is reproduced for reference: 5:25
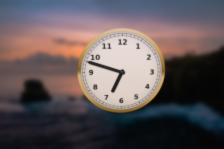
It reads 6:48
